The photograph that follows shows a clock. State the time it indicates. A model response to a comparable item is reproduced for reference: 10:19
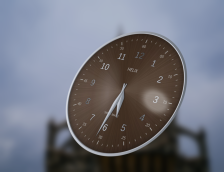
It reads 5:31
